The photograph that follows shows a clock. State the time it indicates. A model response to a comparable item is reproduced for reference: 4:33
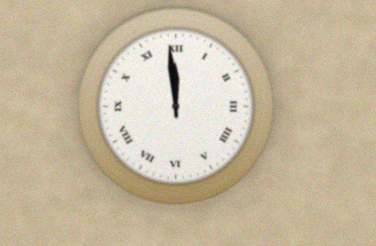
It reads 11:59
